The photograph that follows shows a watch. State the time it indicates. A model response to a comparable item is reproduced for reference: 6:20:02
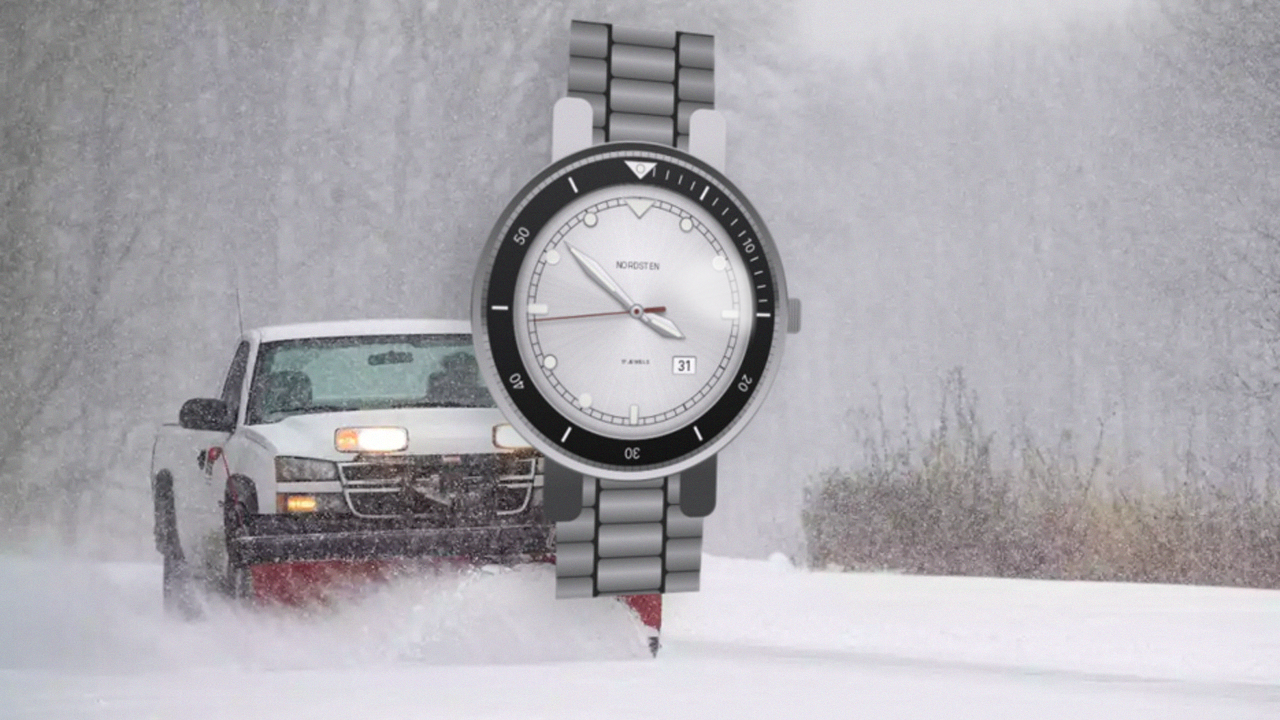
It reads 3:51:44
